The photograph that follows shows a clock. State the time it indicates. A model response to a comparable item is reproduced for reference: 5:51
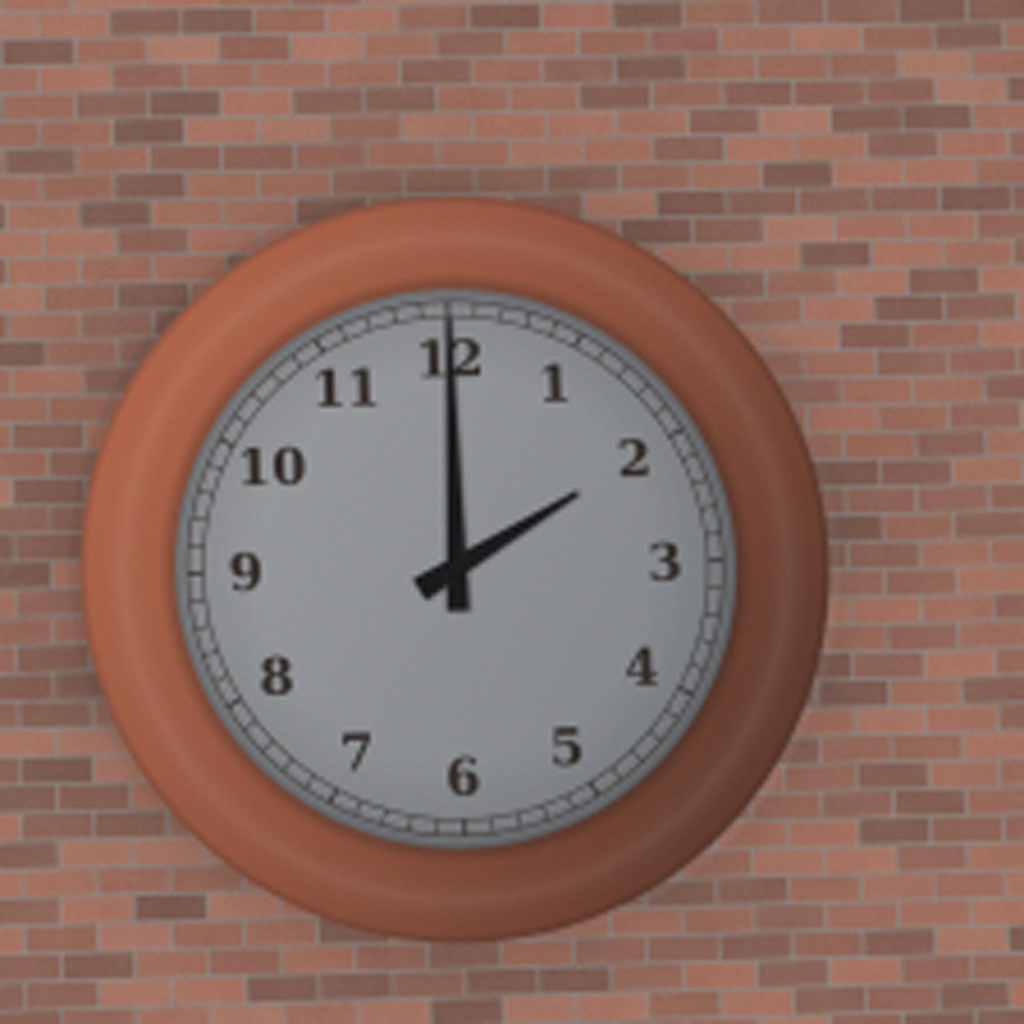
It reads 2:00
